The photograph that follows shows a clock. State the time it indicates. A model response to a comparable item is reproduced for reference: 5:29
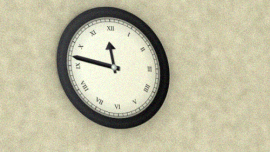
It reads 11:47
